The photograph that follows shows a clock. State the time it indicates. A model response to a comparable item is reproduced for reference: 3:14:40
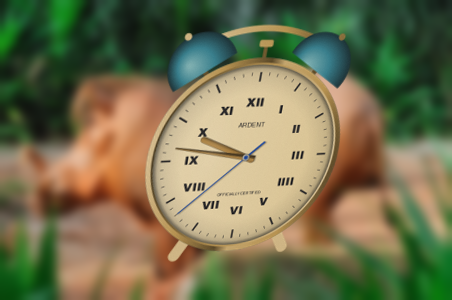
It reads 9:46:38
